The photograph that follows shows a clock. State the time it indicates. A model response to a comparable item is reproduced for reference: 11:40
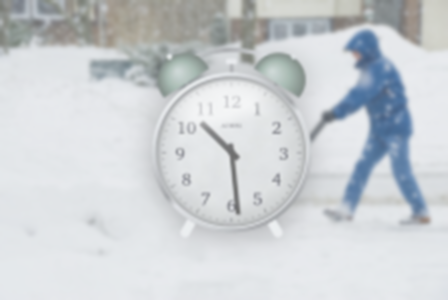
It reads 10:29
